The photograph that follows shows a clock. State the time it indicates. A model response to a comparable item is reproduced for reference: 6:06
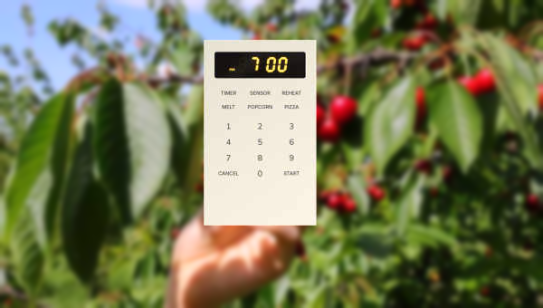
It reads 7:00
